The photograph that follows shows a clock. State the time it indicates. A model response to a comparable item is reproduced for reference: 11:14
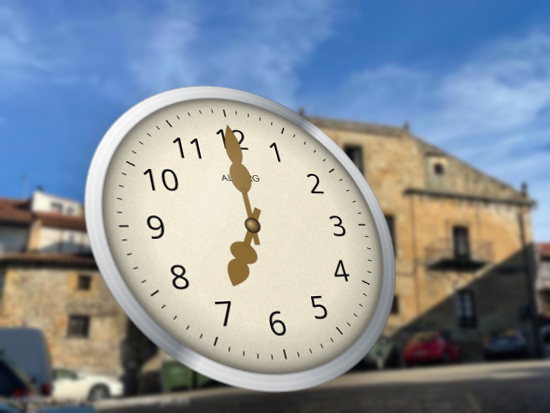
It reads 7:00
